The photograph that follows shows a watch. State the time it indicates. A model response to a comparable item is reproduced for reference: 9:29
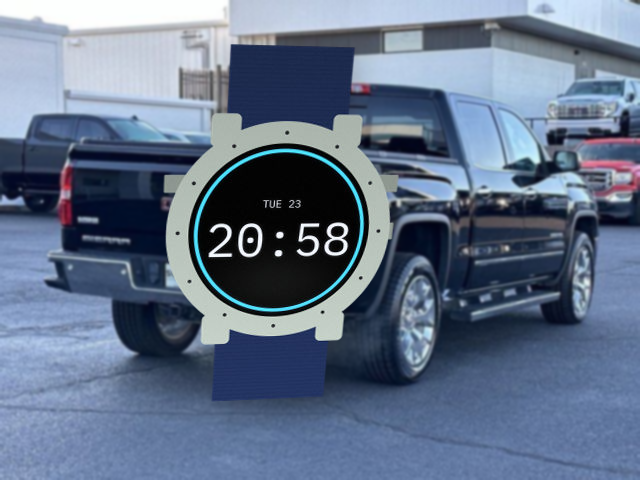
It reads 20:58
